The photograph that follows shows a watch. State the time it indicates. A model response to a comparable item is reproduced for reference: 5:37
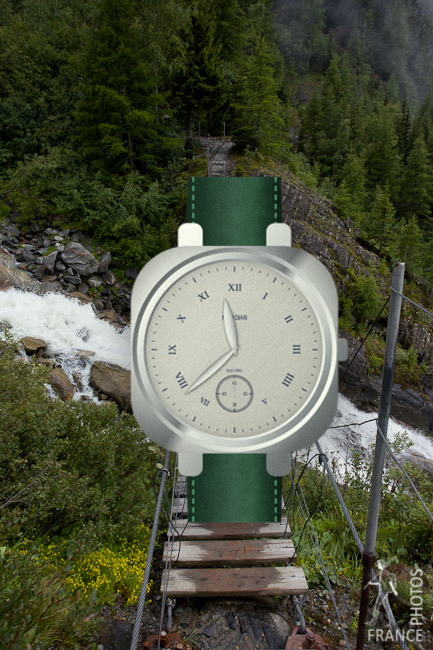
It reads 11:38
